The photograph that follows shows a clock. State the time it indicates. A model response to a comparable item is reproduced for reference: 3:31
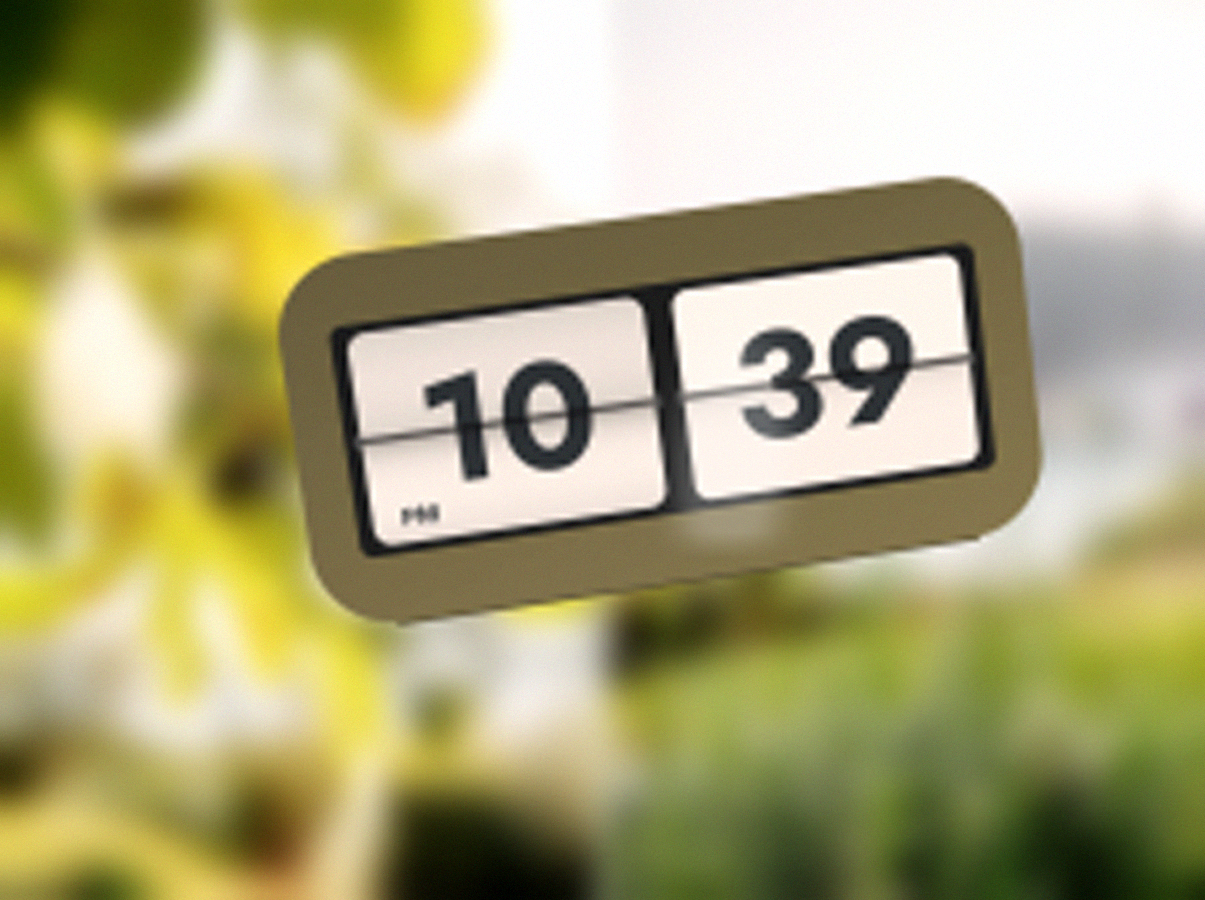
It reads 10:39
